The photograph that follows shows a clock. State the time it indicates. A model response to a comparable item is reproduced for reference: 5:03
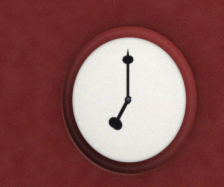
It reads 7:00
